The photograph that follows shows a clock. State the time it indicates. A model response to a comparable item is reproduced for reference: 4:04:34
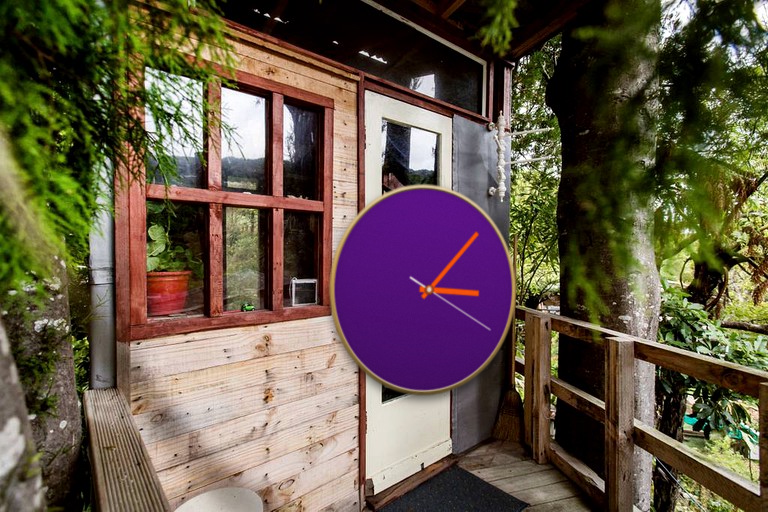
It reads 3:07:20
